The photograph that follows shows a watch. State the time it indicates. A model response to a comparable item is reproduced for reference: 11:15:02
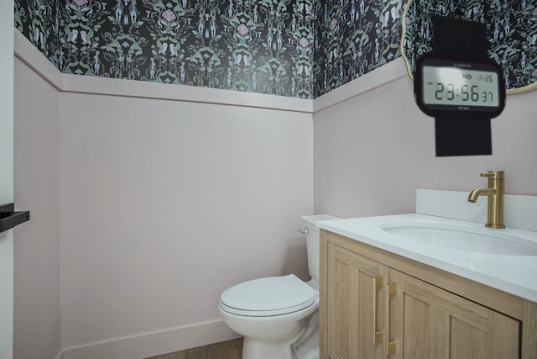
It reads 23:56:37
